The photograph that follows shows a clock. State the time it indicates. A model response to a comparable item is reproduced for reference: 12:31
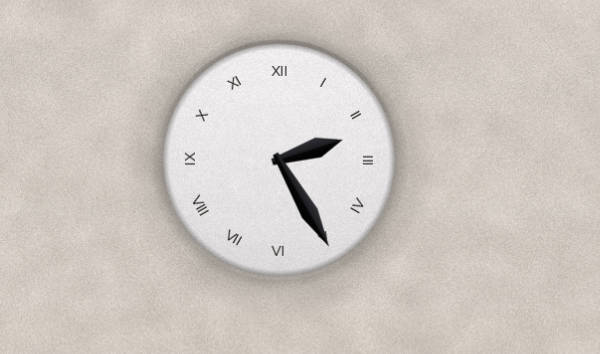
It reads 2:25
